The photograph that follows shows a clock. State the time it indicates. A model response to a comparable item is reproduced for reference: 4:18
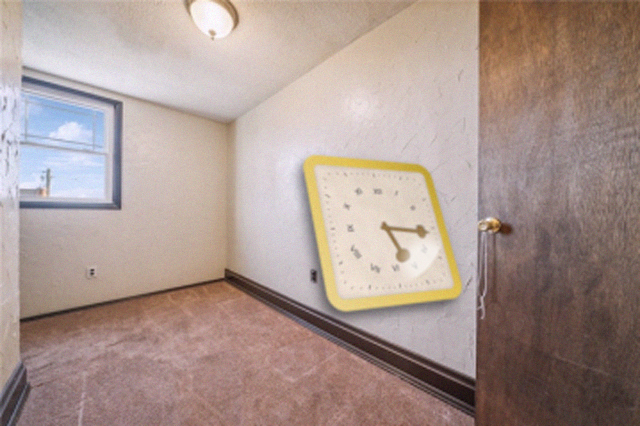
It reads 5:16
